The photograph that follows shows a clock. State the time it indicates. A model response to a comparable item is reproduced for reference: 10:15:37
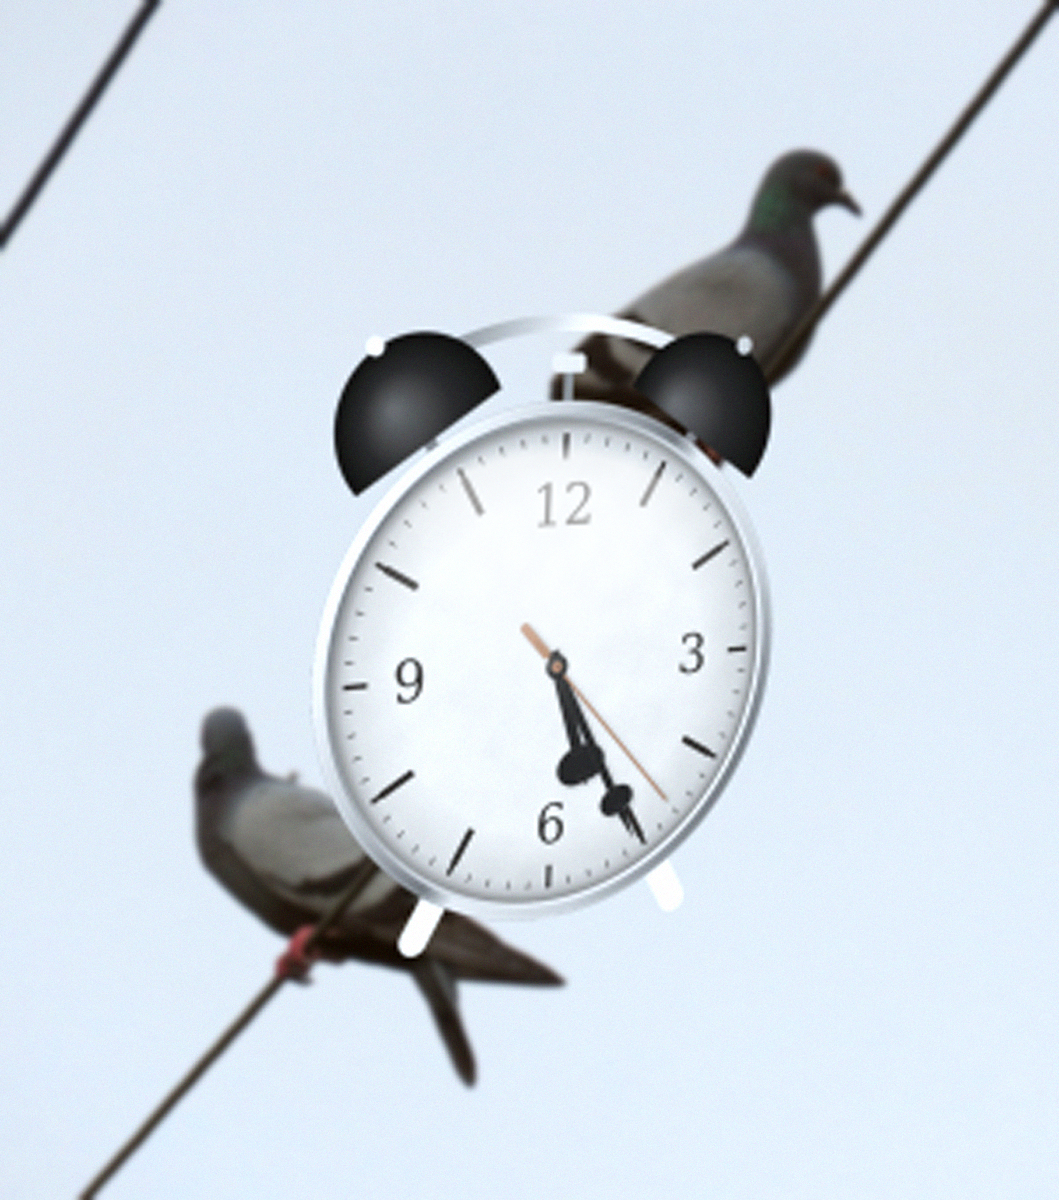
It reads 5:25:23
